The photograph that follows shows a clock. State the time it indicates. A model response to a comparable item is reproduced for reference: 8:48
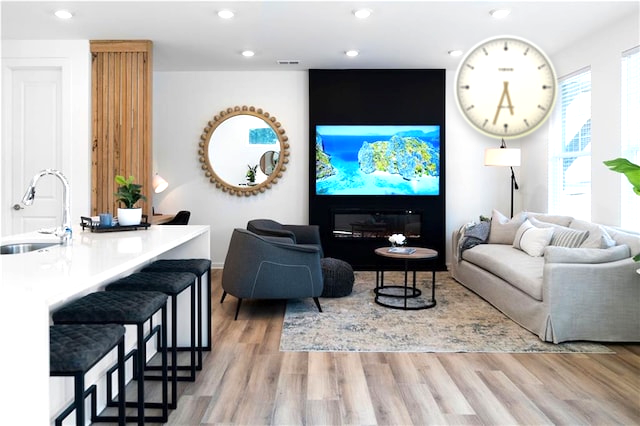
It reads 5:33
